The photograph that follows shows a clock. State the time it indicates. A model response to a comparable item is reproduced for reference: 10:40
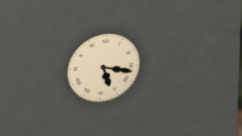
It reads 5:17
